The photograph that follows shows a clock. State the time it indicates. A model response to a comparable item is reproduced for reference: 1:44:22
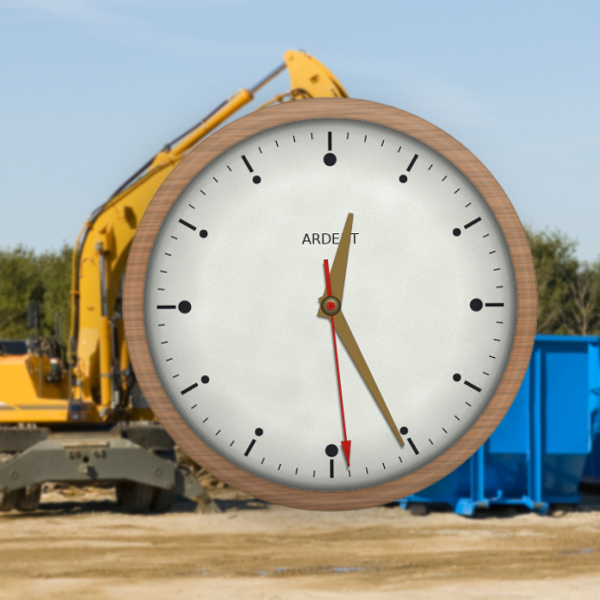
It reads 12:25:29
